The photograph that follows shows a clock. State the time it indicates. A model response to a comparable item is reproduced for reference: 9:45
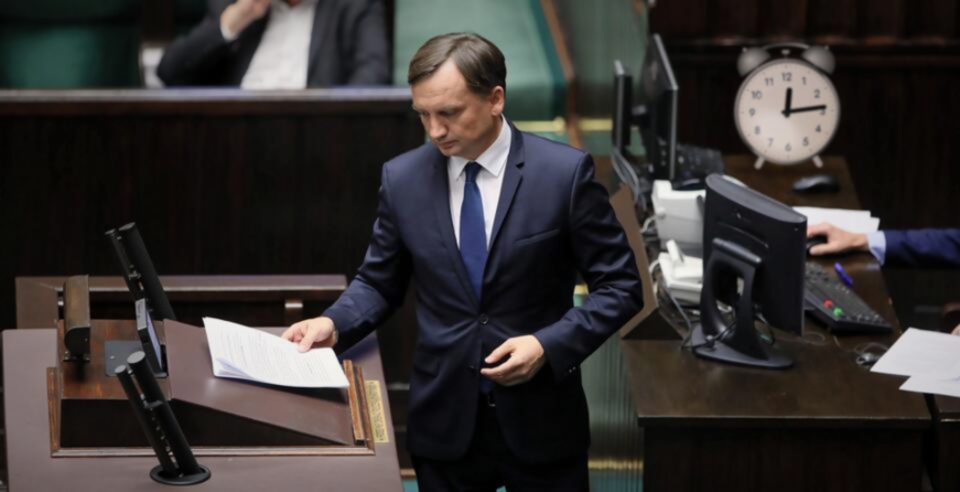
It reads 12:14
